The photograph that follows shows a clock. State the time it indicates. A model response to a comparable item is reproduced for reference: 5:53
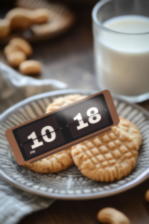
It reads 10:18
